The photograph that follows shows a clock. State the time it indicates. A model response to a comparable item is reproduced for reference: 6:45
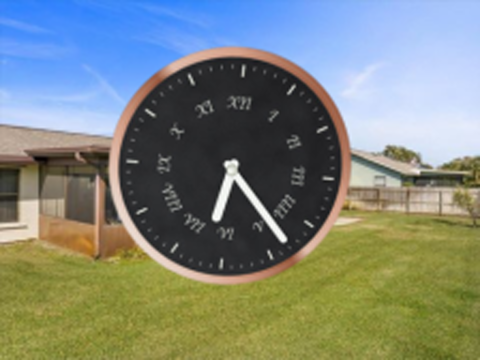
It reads 6:23
